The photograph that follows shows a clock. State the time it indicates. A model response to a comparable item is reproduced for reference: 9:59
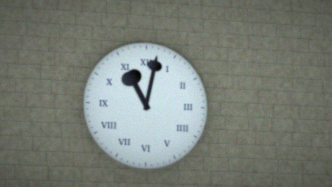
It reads 11:02
